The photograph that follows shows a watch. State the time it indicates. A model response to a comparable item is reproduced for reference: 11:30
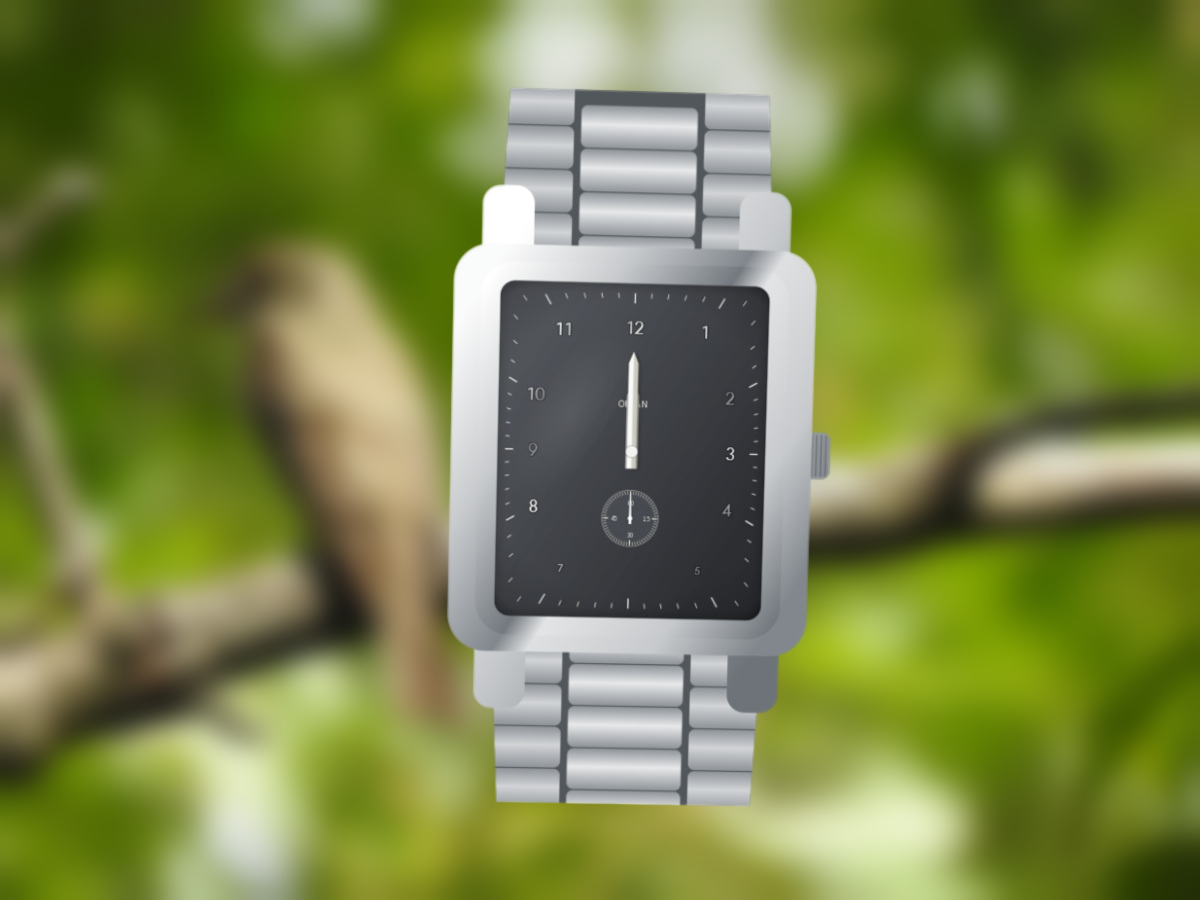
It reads 12:00
